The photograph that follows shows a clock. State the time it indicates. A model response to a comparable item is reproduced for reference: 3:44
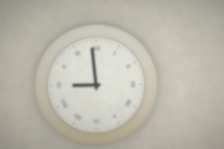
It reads 8:59
